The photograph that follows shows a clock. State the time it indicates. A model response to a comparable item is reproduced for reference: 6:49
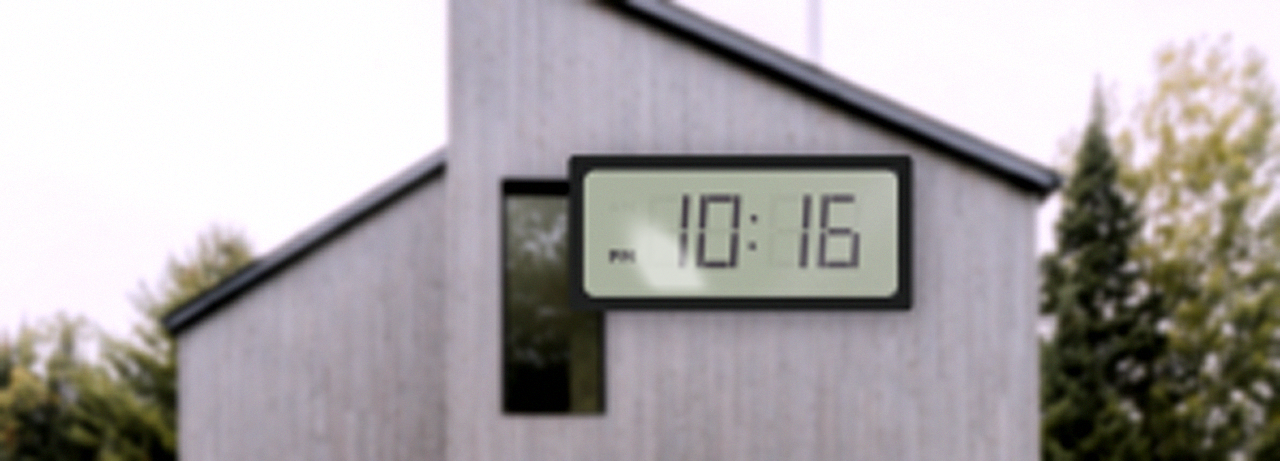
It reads 10:16
